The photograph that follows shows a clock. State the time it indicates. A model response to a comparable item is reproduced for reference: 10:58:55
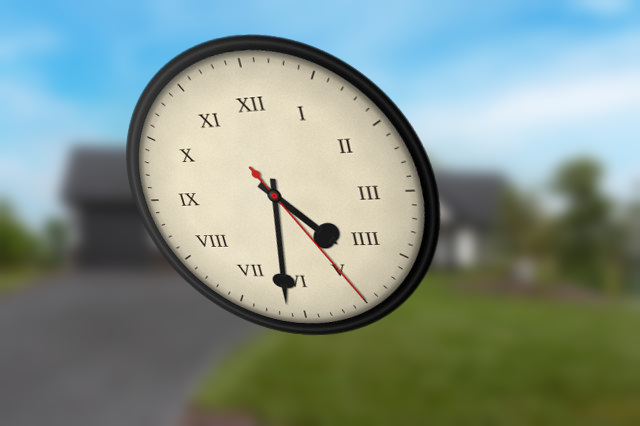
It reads 4:31:25
